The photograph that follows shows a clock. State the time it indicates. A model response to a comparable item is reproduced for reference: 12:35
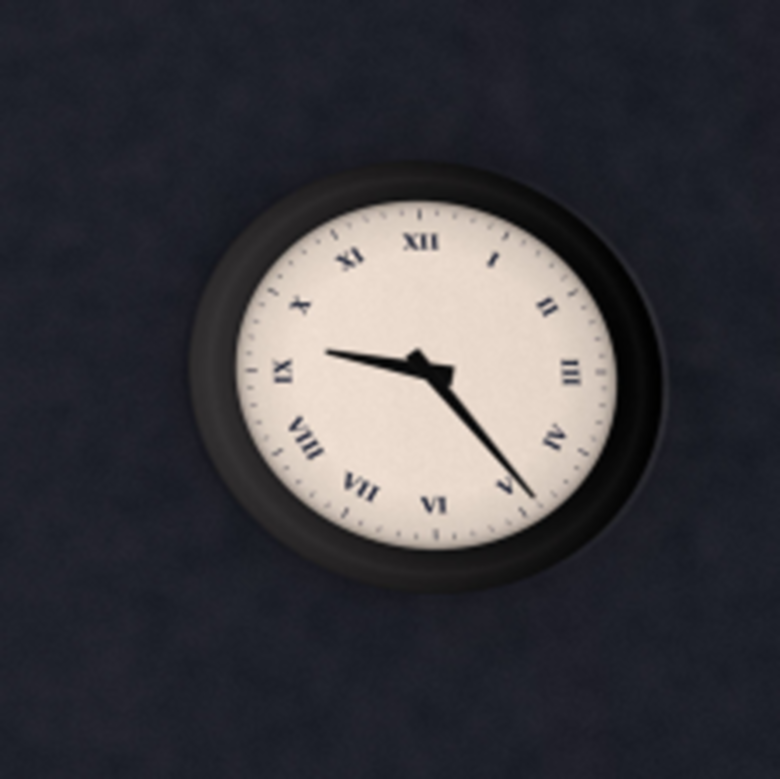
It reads 9:24
